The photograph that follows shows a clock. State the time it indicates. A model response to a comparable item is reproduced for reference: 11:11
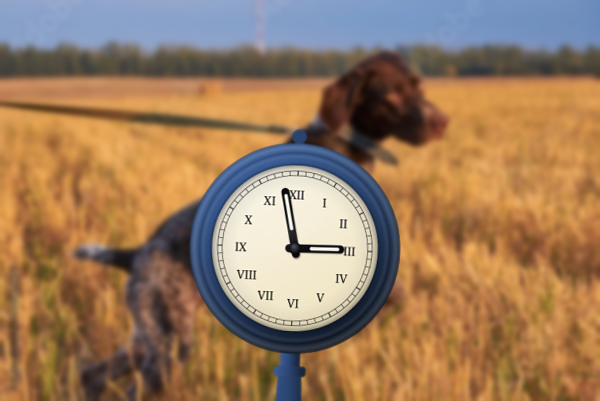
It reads 2:58
